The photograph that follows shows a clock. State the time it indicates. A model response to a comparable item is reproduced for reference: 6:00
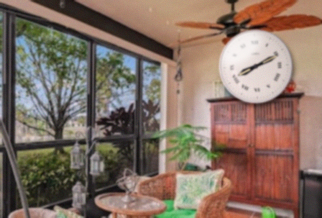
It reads 8:11
